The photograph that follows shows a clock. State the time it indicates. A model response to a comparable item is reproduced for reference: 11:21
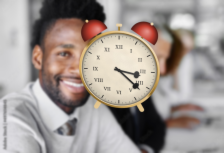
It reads 3:22
